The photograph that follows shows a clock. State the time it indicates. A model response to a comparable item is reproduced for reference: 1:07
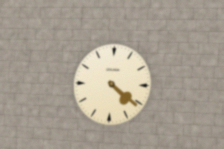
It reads 4:21
